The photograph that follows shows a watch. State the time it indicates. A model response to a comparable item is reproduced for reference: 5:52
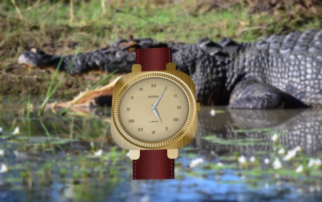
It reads 5:05
